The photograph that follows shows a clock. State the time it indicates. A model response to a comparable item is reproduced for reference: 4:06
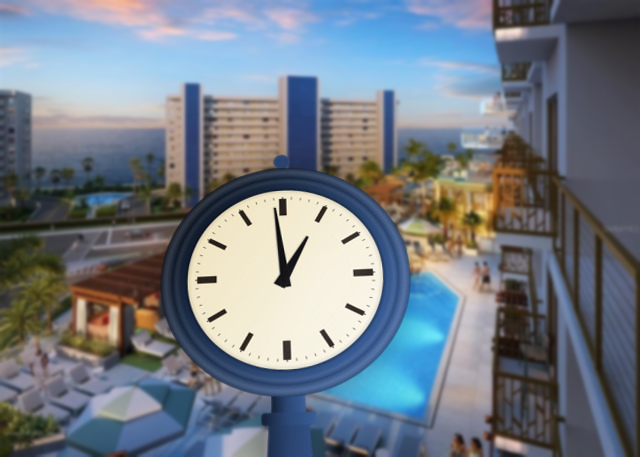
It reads 12:59
